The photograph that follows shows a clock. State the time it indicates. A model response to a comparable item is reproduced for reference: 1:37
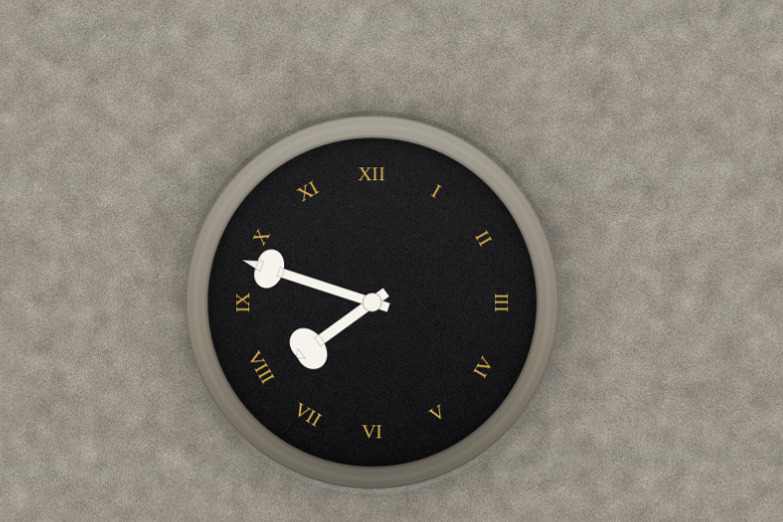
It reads 7:48
